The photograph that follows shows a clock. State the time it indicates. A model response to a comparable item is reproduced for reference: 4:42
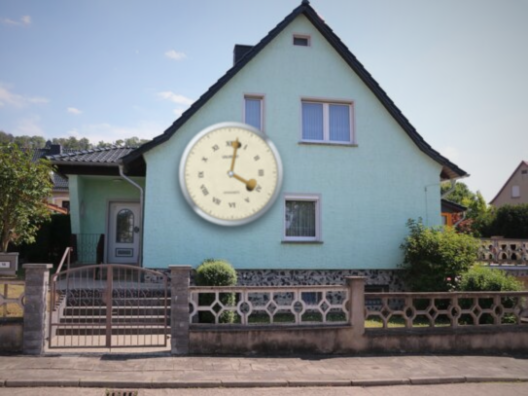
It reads 4:02
